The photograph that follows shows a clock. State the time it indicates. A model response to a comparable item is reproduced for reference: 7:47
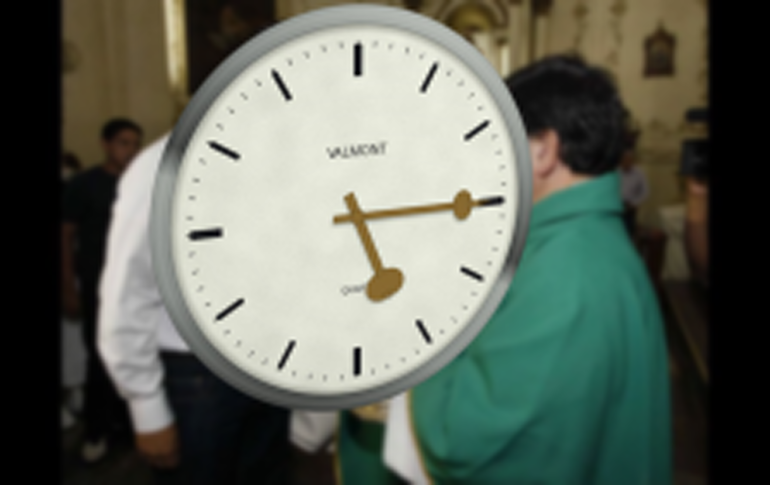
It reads 5:15
